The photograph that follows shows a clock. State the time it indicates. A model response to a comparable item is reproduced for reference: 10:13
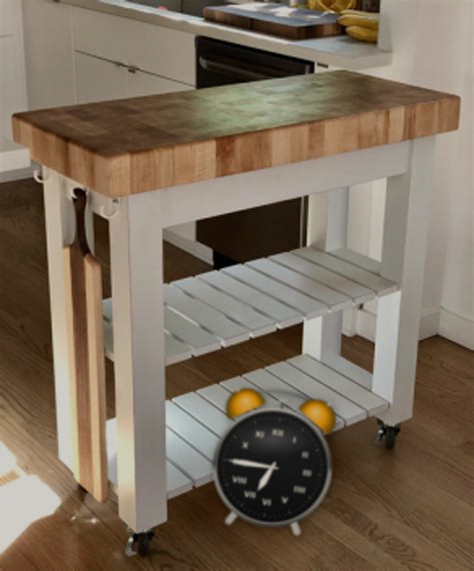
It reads 6:45
